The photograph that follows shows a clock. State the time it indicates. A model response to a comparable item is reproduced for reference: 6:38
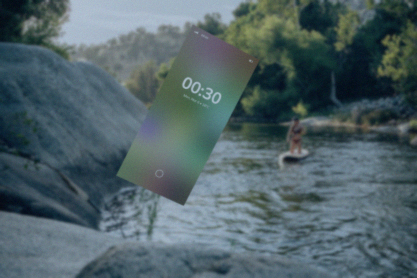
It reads 0:30
